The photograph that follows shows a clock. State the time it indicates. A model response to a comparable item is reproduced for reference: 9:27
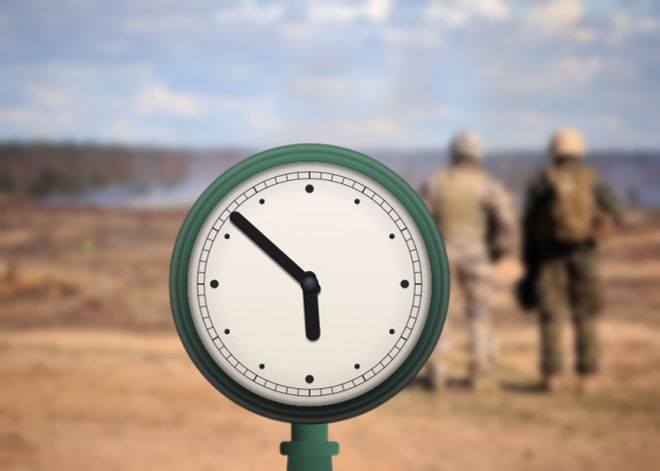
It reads 5:52
